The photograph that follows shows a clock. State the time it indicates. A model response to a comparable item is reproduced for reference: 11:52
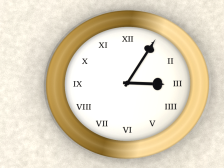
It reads 3:05
